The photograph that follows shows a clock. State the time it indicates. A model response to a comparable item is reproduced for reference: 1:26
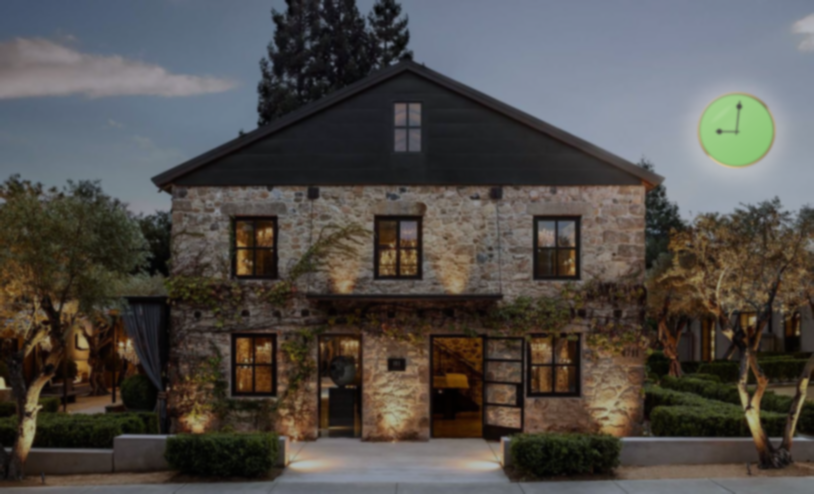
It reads 9:01
